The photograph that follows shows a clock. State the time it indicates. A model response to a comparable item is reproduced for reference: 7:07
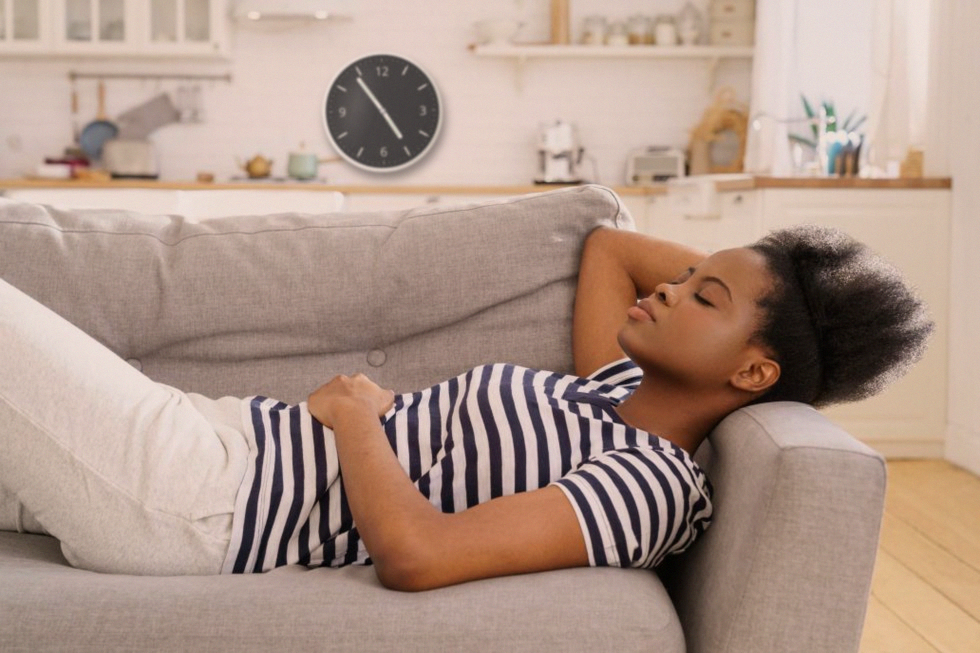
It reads 4:54
